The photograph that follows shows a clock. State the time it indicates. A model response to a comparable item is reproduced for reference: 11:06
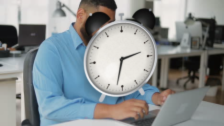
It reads 2:32
